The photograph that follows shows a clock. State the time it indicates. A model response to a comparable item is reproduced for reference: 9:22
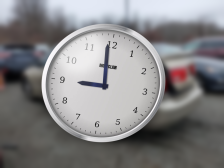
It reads 8:59
